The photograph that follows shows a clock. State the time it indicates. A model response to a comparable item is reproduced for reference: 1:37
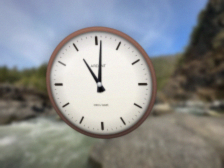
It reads 11:01
